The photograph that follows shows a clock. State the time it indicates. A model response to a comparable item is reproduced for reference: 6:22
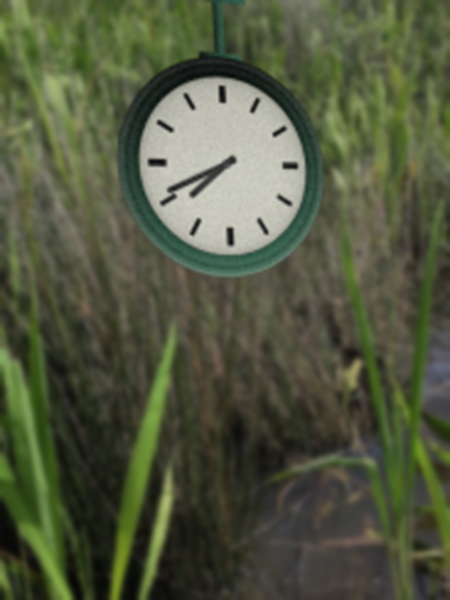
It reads 7:41
